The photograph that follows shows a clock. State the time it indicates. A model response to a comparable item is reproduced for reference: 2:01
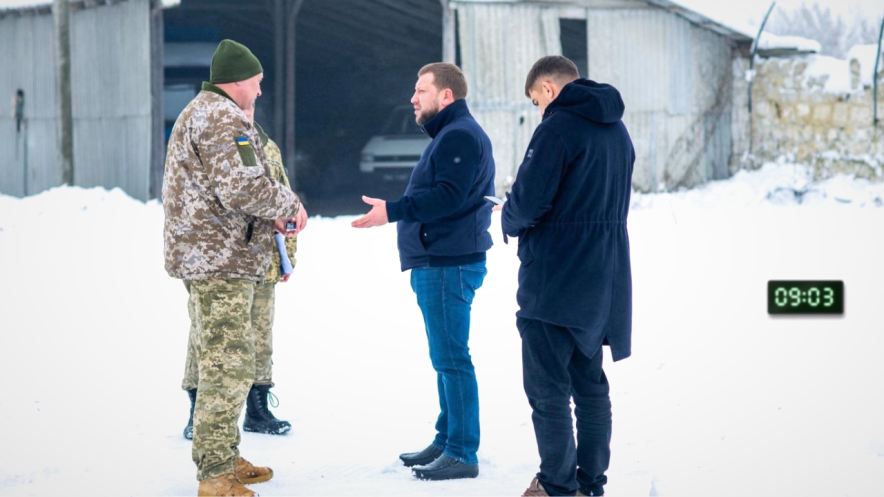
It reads 9:03
